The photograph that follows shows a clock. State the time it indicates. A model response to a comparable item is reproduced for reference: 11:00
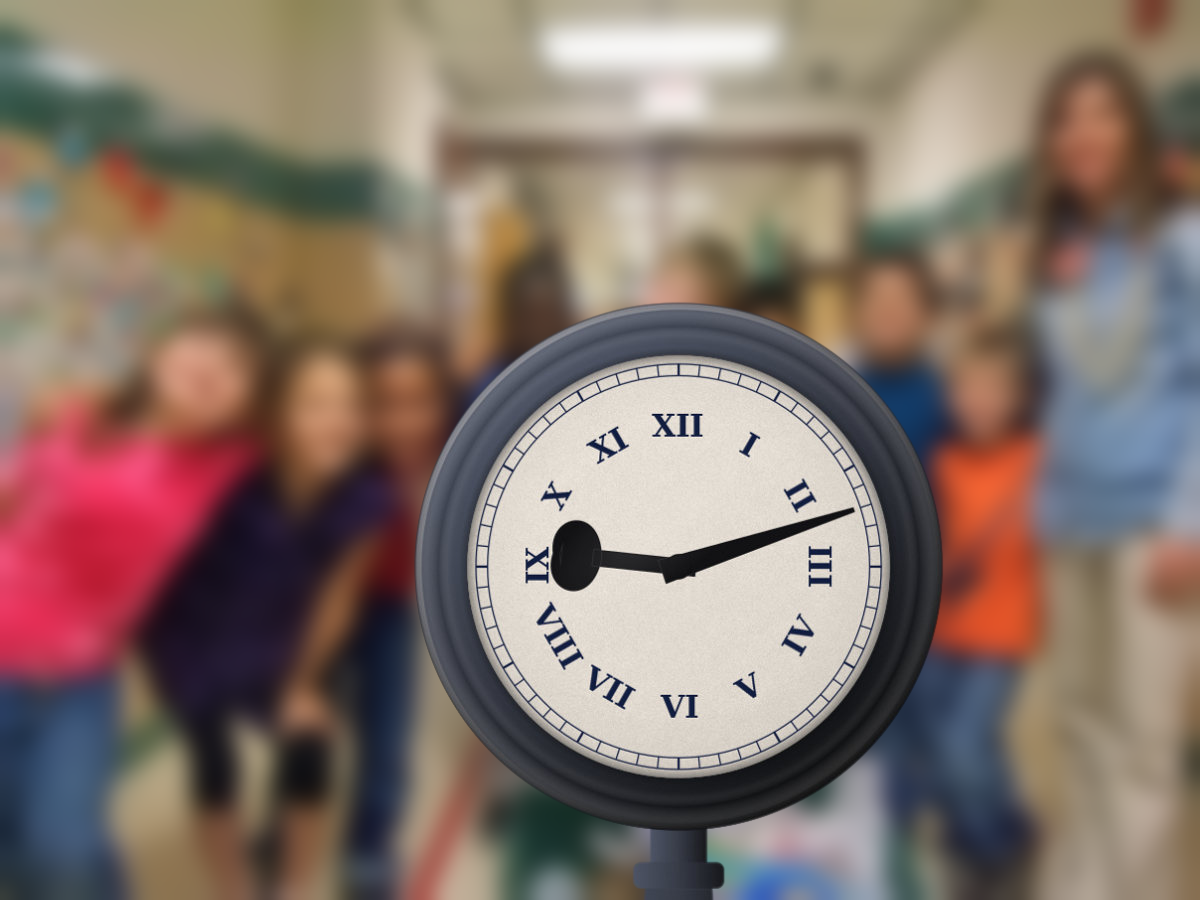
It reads 9:12
